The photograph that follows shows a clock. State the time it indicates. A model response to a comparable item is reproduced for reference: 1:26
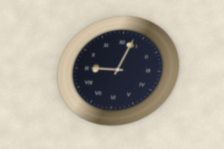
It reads 9:03
